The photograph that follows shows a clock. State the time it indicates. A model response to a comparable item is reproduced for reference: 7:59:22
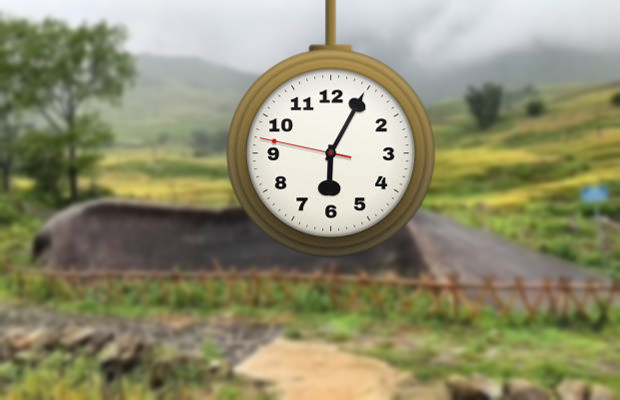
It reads 6:04:47
